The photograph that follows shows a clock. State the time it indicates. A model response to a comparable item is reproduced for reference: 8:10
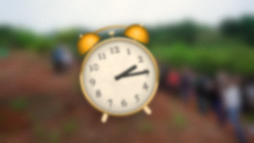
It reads 2:15
